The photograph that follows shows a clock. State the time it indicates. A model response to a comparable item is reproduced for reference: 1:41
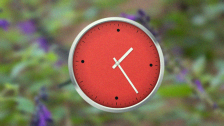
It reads 1:24
